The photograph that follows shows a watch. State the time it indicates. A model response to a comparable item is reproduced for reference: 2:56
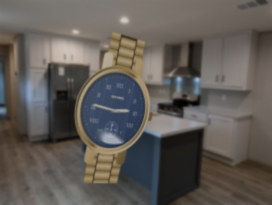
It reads 2:46
